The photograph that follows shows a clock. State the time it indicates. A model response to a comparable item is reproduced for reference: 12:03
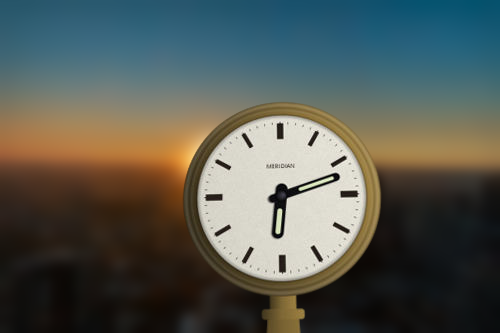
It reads 6:12
